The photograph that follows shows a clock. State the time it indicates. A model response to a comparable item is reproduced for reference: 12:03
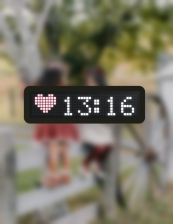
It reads 13:16
